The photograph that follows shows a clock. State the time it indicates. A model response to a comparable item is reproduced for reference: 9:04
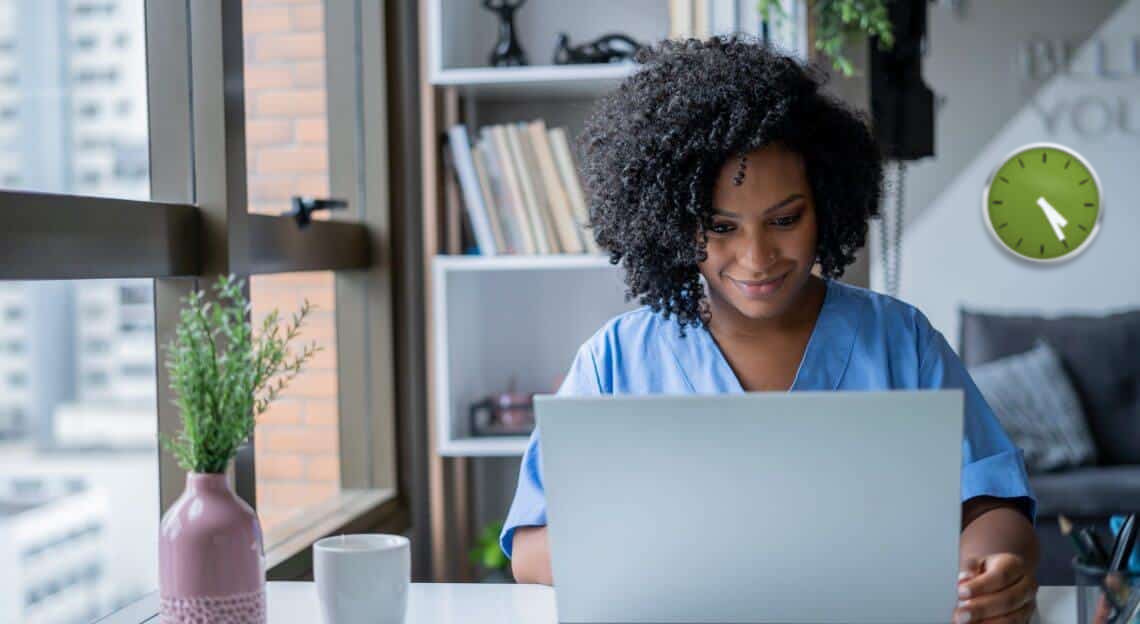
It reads 4:25
